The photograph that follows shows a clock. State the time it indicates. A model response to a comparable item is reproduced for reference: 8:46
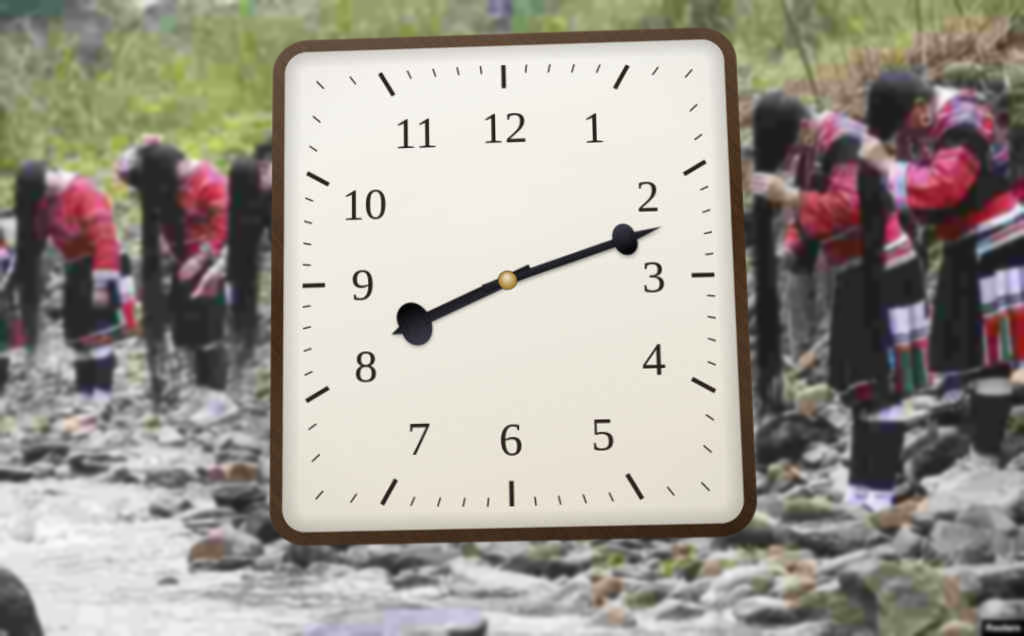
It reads 8:12
